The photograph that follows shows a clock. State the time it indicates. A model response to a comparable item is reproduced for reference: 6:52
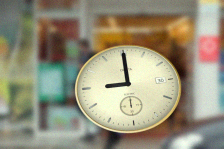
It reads 9:00
